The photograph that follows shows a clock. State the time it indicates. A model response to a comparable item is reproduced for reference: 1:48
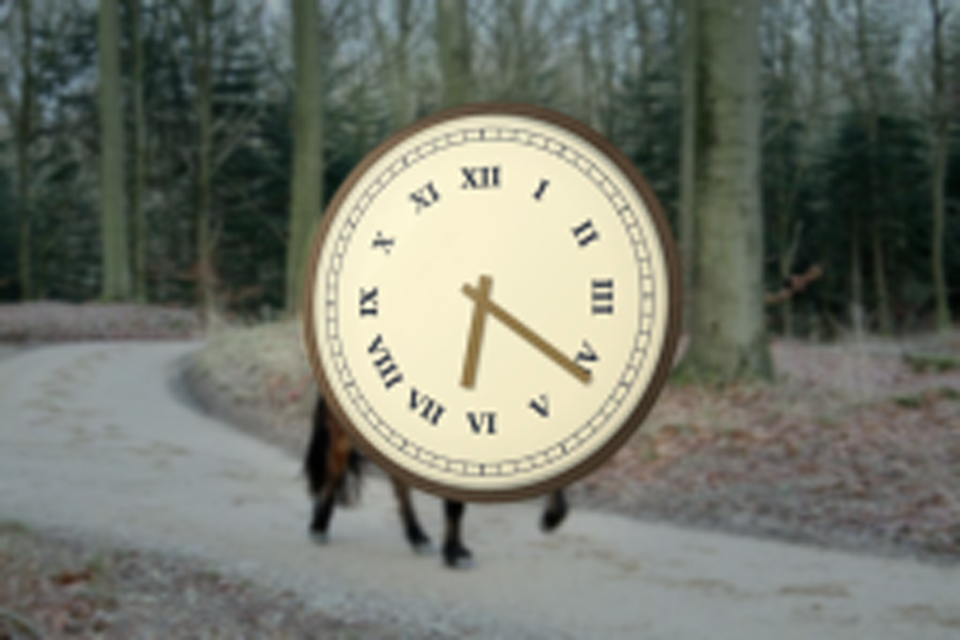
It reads 6:21
